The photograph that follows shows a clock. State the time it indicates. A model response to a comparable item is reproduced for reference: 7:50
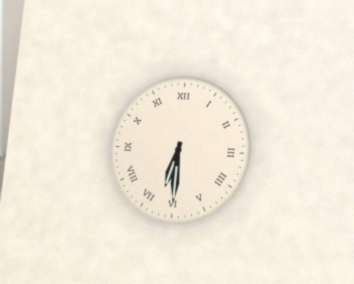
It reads 6:30
